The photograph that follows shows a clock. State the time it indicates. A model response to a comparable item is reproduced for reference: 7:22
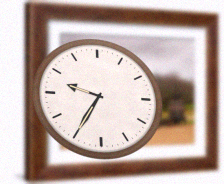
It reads 9:35
